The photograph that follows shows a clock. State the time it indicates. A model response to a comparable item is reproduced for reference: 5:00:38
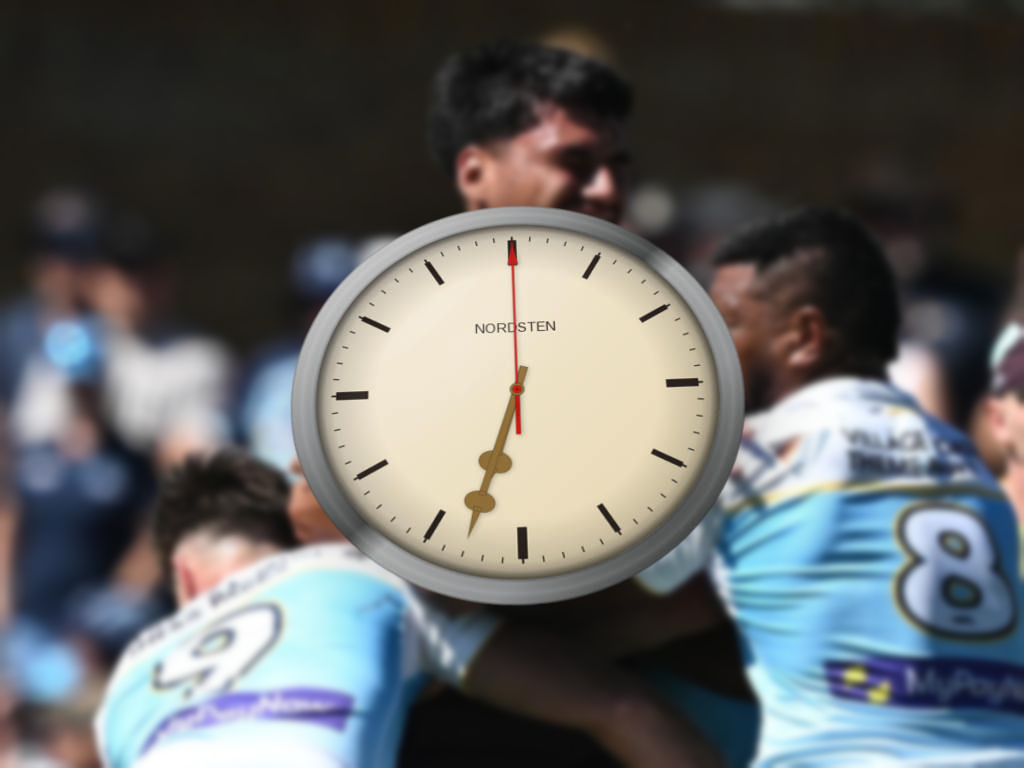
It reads 6:33:00
